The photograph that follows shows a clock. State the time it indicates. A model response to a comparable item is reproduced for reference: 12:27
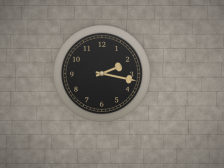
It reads 2:17
